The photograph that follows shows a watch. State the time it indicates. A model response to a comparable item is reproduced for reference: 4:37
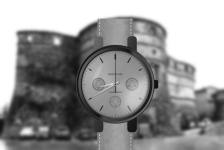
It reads 8:40
